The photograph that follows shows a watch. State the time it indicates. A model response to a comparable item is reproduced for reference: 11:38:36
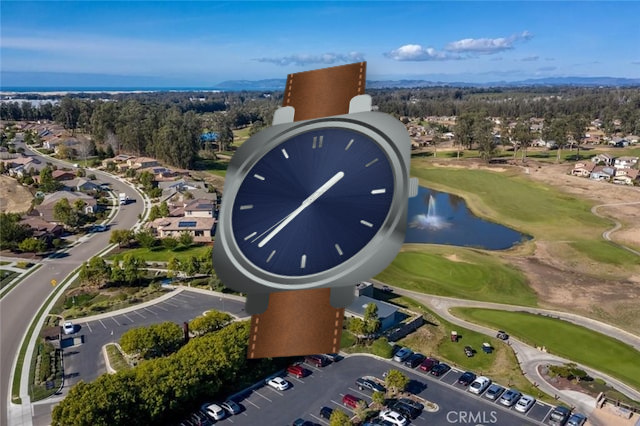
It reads 1:37:39
